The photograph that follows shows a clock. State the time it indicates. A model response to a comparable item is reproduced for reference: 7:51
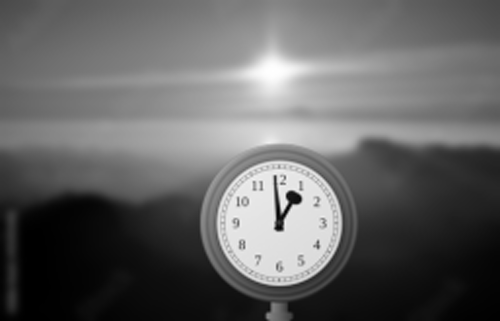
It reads 12:59
